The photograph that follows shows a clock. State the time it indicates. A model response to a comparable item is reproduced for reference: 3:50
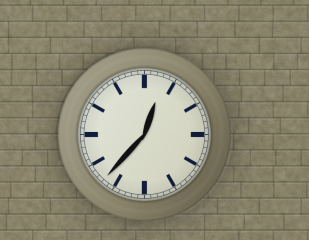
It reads 12:37
